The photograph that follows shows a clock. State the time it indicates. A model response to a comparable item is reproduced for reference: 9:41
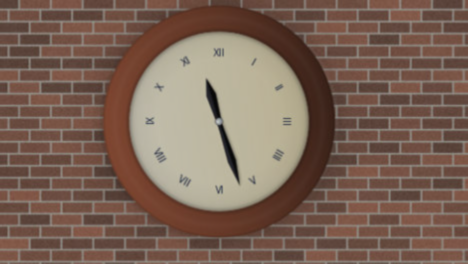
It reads 11:27
